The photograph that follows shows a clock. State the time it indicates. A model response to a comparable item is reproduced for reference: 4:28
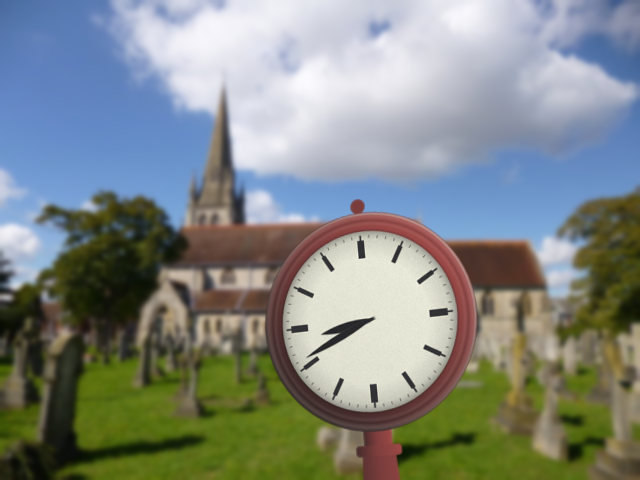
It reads 8:41
